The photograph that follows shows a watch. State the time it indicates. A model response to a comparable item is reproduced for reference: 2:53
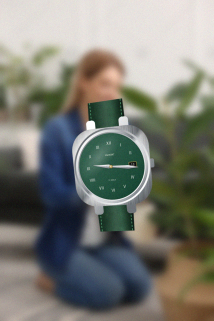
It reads 9:16
